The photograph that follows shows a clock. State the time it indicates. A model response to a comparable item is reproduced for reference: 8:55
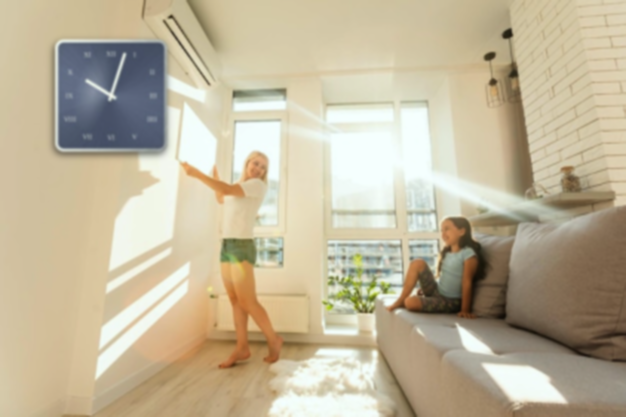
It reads 10:03
